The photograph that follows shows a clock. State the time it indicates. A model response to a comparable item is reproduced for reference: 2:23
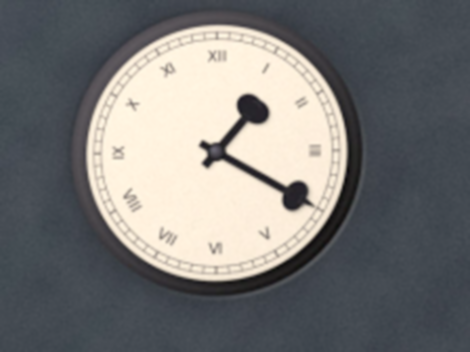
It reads 1:20
